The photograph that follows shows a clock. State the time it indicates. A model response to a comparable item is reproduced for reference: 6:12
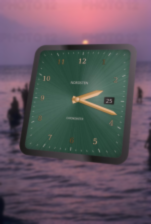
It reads 2:18
